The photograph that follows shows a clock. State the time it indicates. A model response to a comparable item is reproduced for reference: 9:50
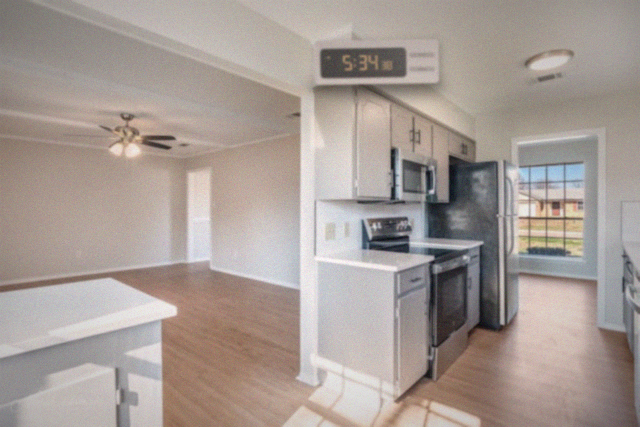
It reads 5:34
